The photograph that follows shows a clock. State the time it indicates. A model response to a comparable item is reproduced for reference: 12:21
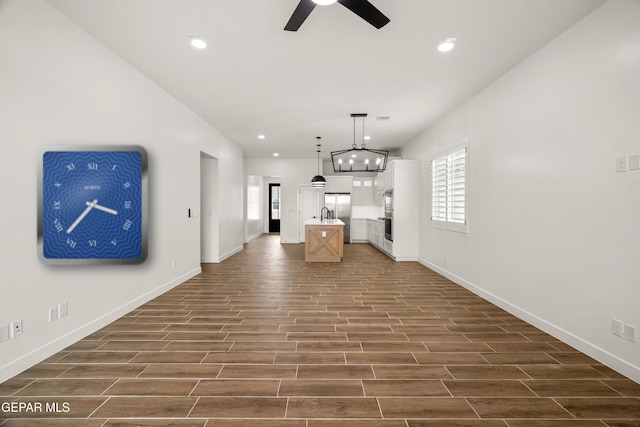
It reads 3:37
